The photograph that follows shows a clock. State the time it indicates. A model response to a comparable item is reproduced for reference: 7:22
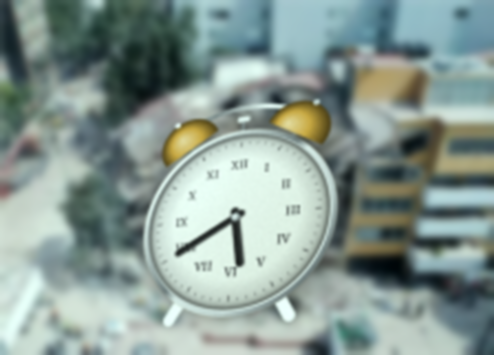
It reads 5:40
